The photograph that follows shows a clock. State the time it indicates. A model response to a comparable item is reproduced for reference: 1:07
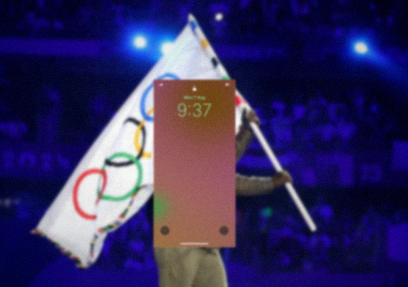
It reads 9:37
